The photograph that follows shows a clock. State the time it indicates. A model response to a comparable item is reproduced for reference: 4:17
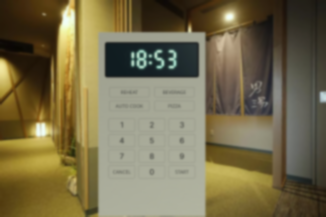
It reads 18:53
